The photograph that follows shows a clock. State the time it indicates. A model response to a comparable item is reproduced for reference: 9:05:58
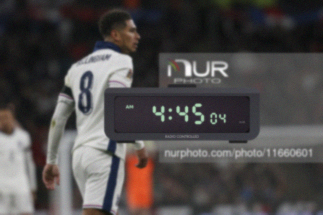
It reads 4:45:04
